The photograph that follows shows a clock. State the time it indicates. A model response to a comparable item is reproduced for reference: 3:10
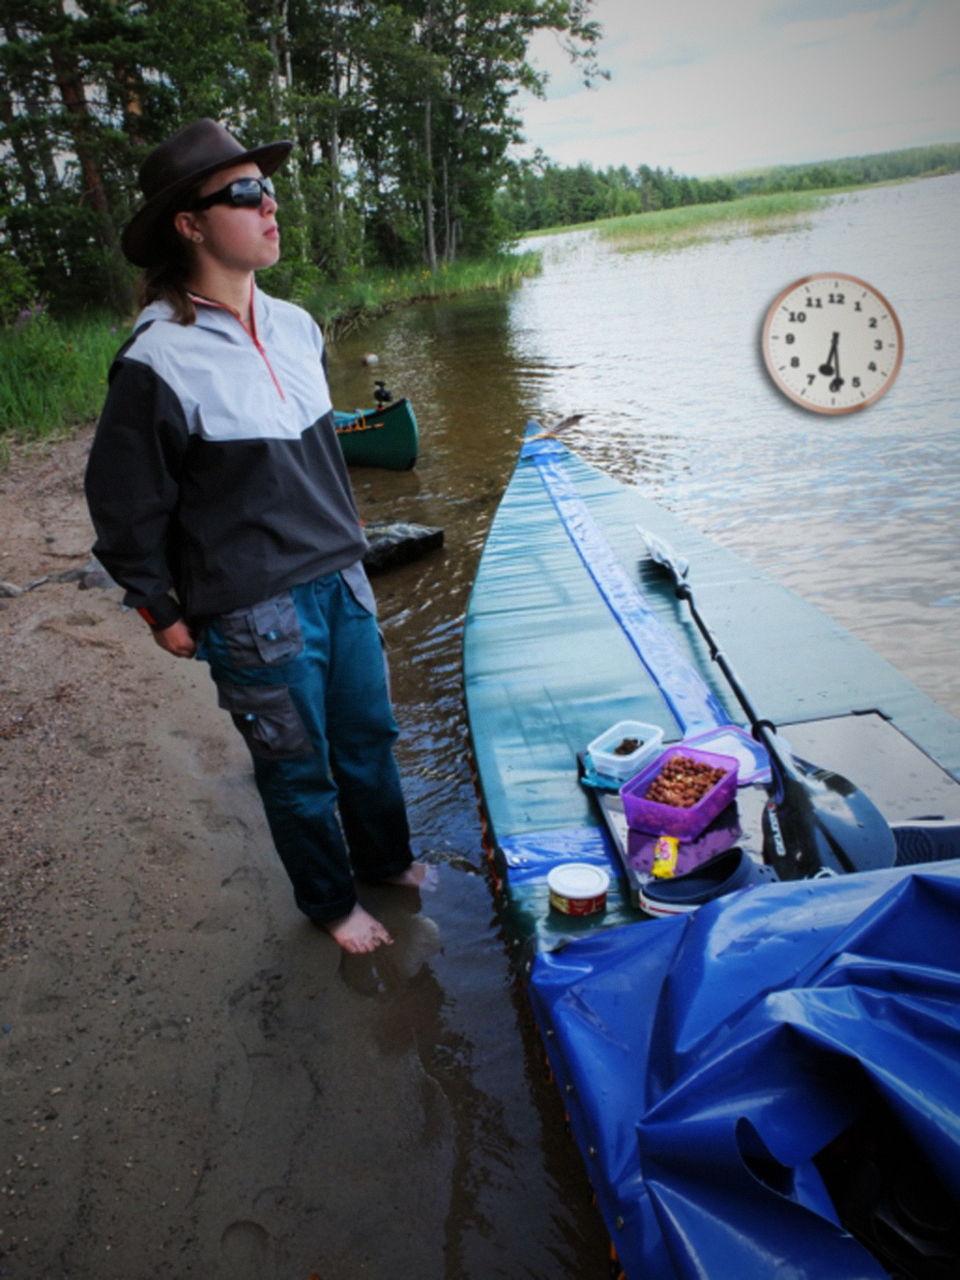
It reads 6:29
